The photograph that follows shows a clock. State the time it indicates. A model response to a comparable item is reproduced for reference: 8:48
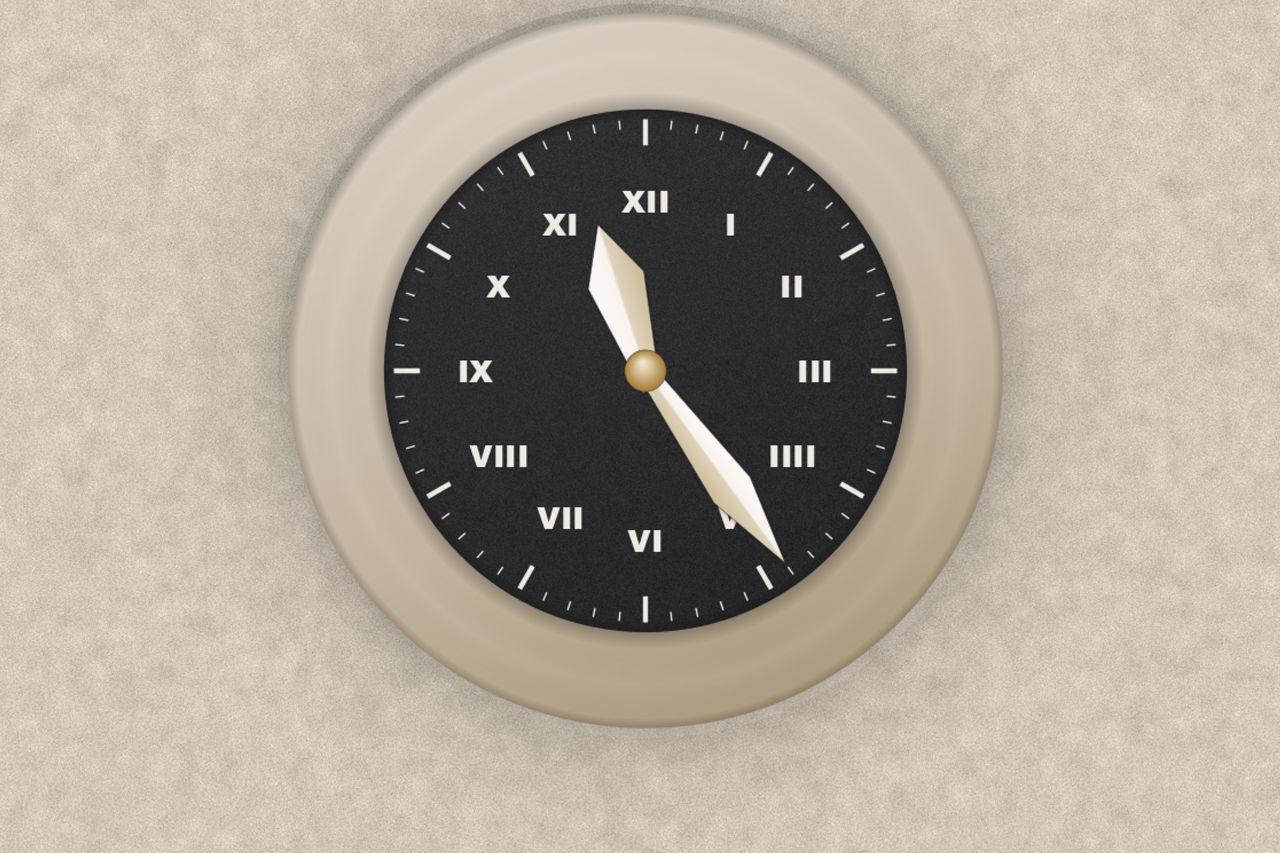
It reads 11:24
